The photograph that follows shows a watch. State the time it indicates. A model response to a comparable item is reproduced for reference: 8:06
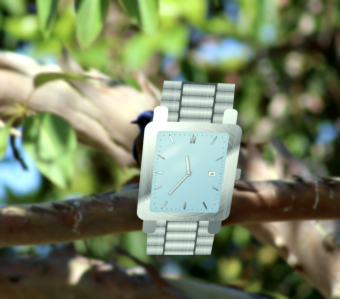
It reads 11:36
